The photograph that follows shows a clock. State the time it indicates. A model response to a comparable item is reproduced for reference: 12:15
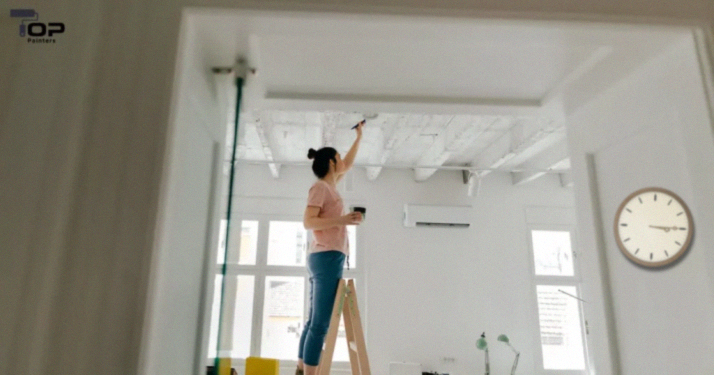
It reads 3:15
